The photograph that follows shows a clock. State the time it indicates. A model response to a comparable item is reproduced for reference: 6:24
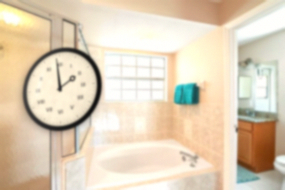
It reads 1:59
